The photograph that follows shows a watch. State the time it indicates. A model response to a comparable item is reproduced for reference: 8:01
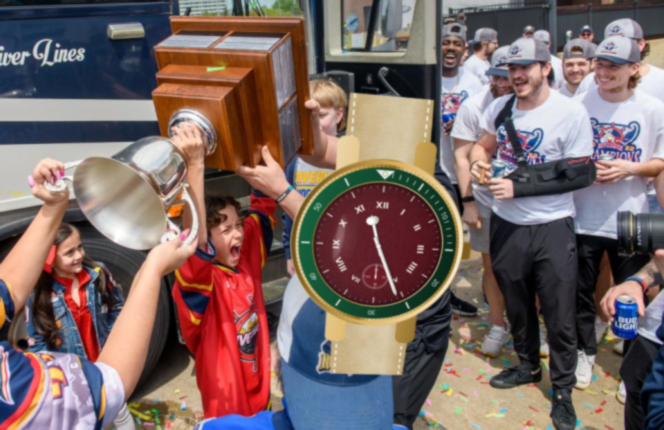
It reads 11:26
